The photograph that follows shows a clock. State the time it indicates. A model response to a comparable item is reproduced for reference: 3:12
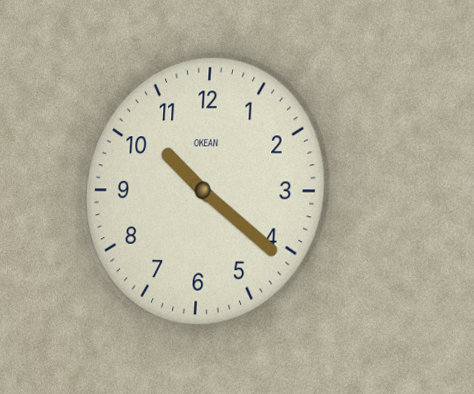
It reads 10:21
